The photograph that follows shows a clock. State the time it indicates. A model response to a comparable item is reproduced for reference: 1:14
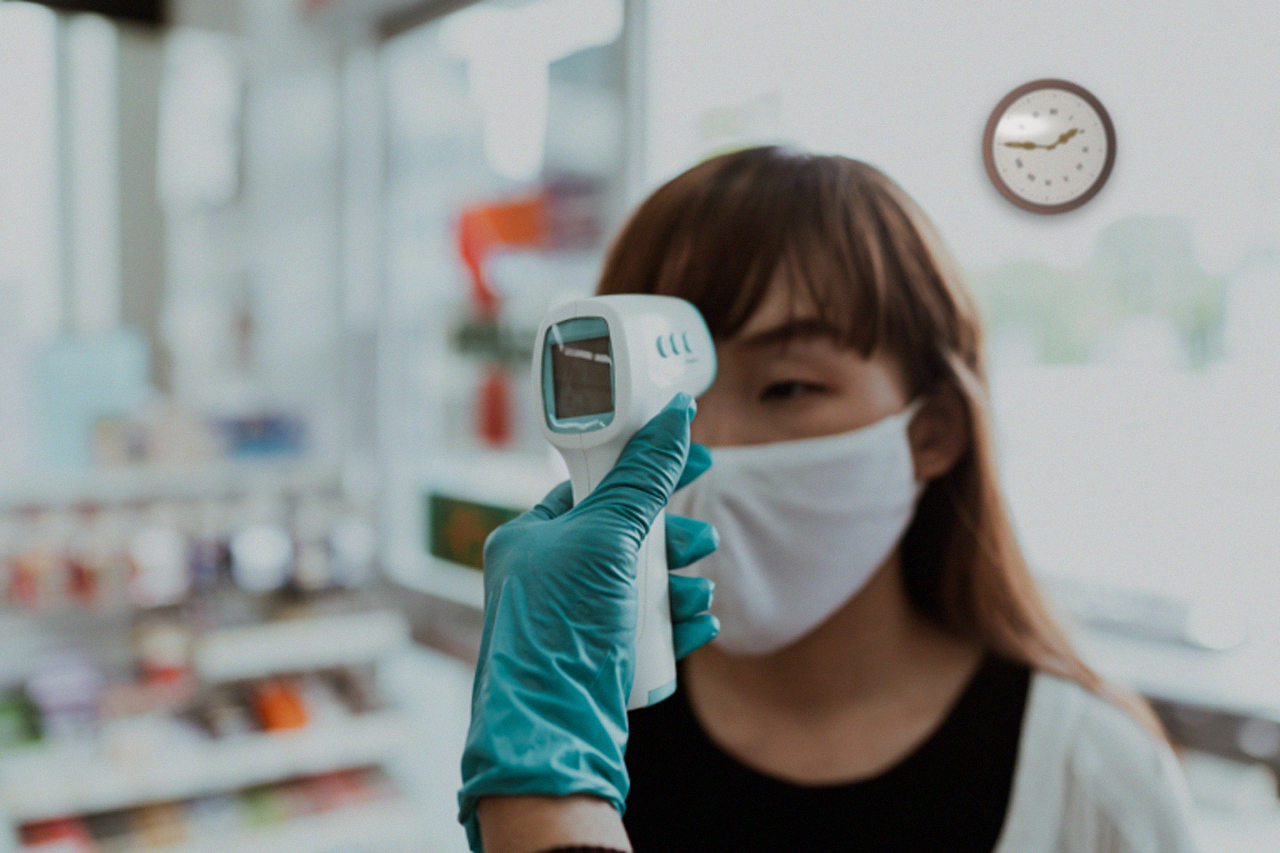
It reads 1:45
